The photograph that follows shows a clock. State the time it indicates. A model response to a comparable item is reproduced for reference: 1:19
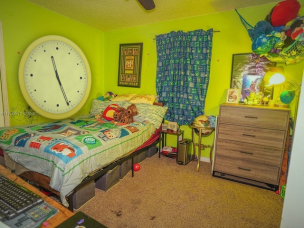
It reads 11:26
